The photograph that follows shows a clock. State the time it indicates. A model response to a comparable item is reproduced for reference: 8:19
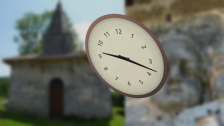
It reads 9:18
